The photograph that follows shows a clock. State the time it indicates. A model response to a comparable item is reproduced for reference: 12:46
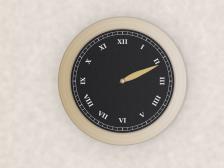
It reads 2:11
